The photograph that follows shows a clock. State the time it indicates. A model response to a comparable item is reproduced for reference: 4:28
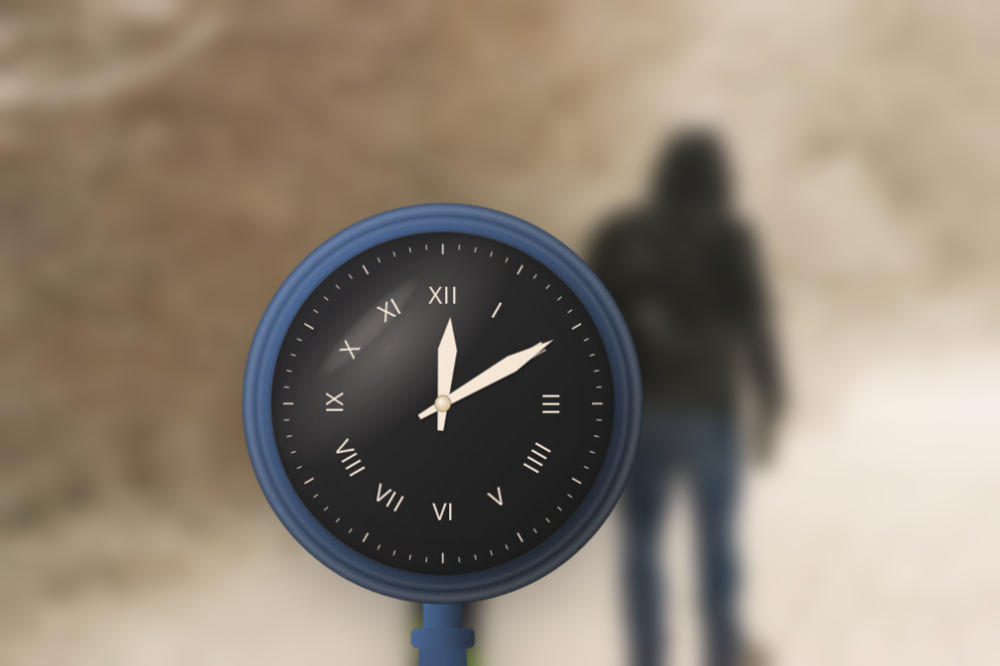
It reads 12:10
